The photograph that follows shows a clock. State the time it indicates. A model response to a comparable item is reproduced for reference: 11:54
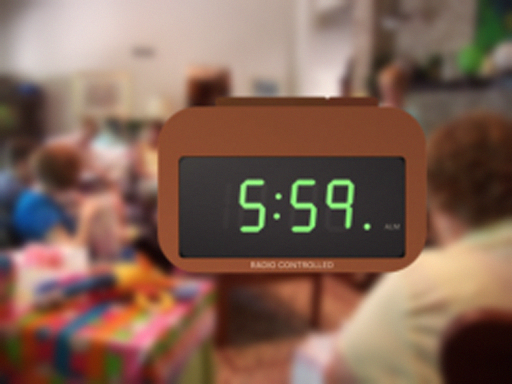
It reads 5:59
